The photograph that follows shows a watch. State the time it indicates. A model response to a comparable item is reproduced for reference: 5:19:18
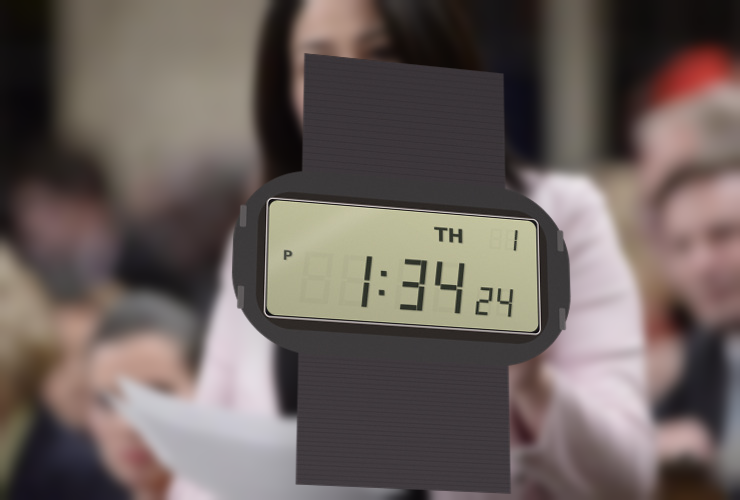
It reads 1:34:24
